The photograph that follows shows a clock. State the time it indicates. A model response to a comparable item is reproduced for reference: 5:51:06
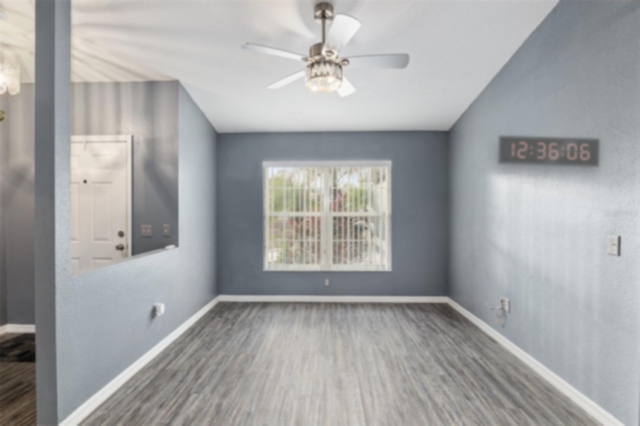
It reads 12:36:06
